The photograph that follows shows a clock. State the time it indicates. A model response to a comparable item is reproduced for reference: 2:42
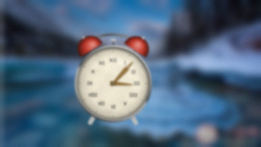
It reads 3:07
